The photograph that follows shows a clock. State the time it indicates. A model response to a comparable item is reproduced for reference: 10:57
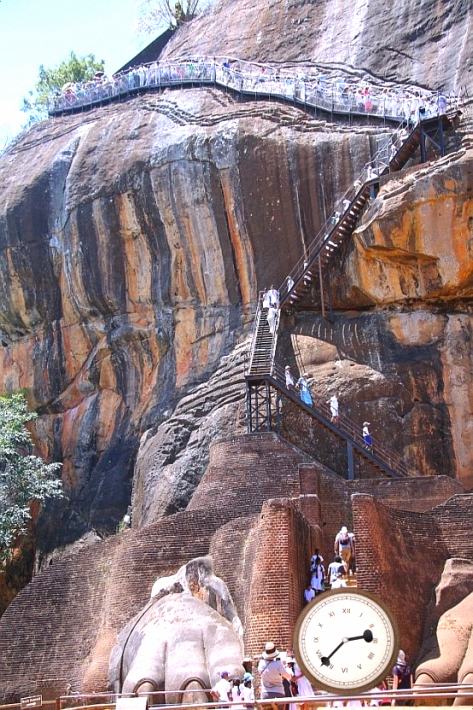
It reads 2:37
